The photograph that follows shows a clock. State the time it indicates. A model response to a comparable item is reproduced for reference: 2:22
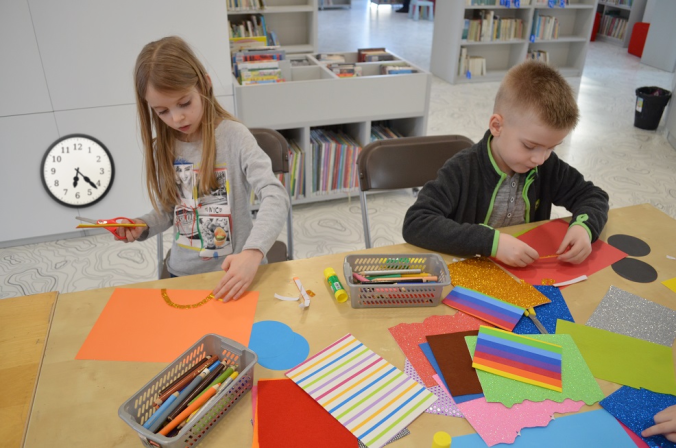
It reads 6:22
